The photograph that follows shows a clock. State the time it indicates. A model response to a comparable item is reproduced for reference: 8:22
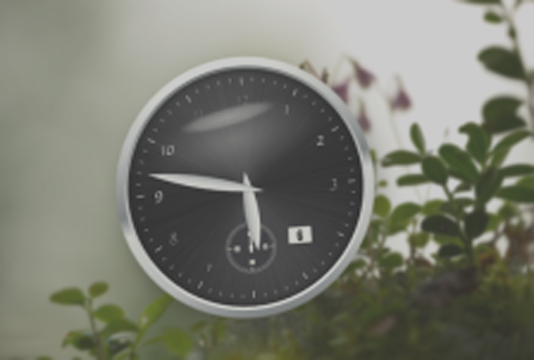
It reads 5:47
